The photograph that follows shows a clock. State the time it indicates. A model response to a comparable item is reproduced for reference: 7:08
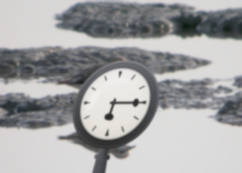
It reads 6:15
